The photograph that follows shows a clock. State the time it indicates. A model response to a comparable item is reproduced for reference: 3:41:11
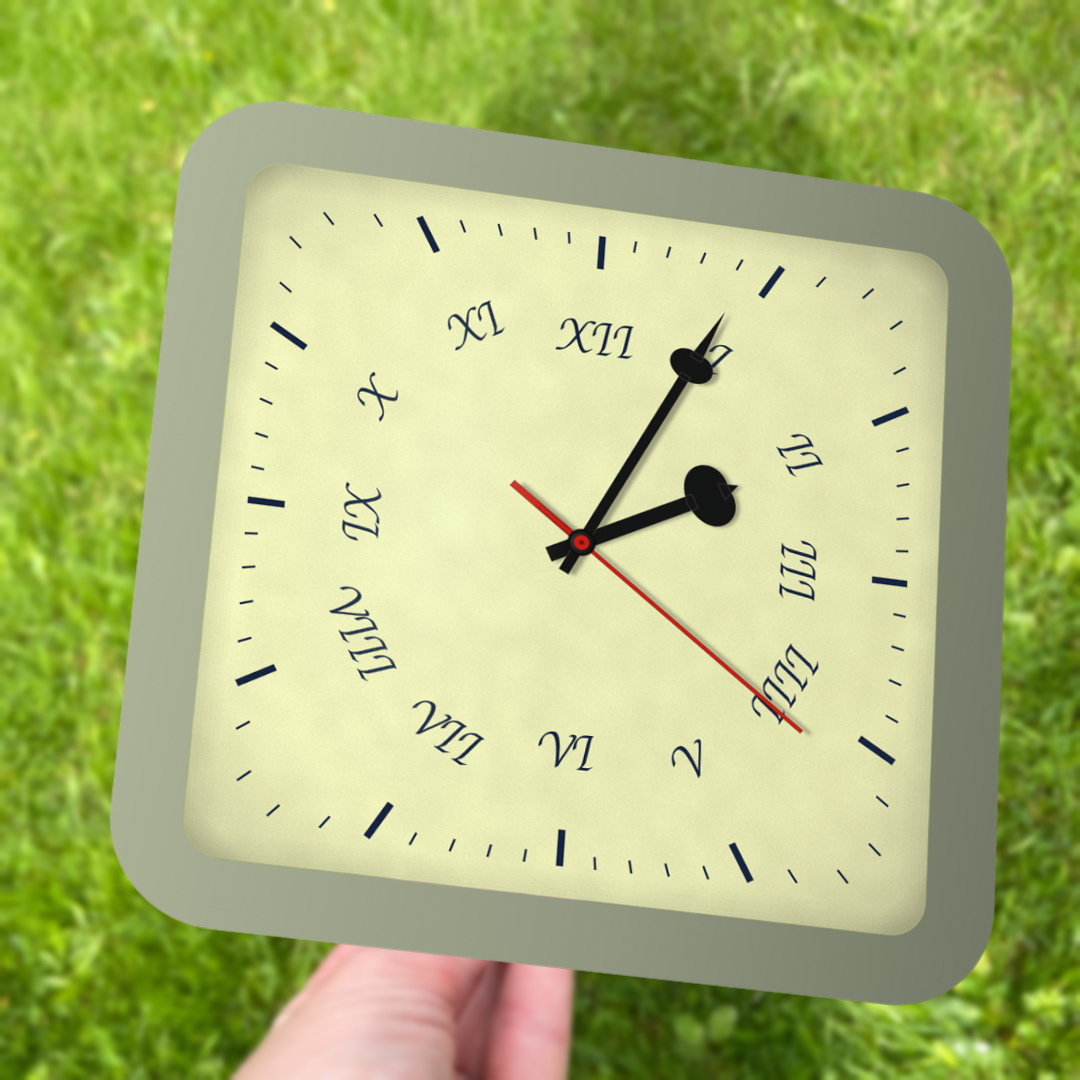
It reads 2:04:21
